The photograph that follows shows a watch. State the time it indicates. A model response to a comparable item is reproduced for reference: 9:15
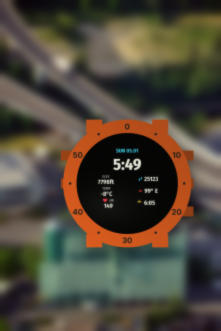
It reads 5:49
